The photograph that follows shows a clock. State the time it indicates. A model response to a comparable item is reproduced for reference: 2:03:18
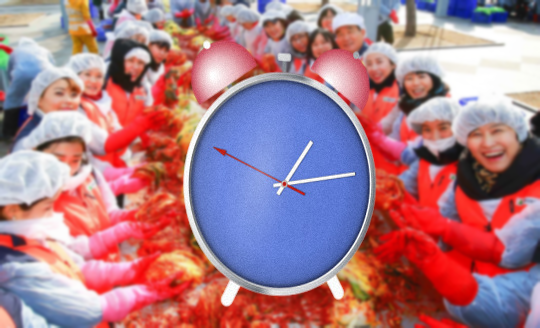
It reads 1:13:49
